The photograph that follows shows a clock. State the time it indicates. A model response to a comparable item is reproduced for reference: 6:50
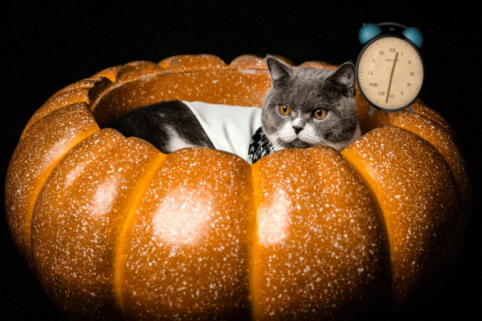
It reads 12:32
